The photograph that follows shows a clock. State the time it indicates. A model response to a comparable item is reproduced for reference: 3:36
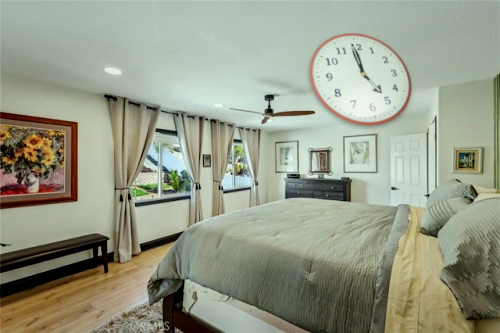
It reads 4:59
